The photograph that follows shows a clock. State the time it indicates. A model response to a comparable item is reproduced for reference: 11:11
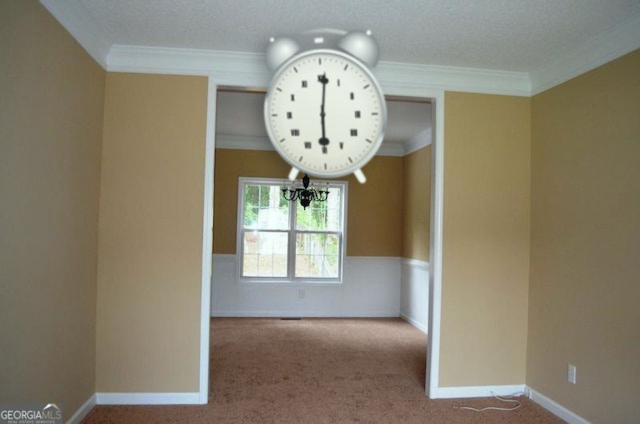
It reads 6:01
